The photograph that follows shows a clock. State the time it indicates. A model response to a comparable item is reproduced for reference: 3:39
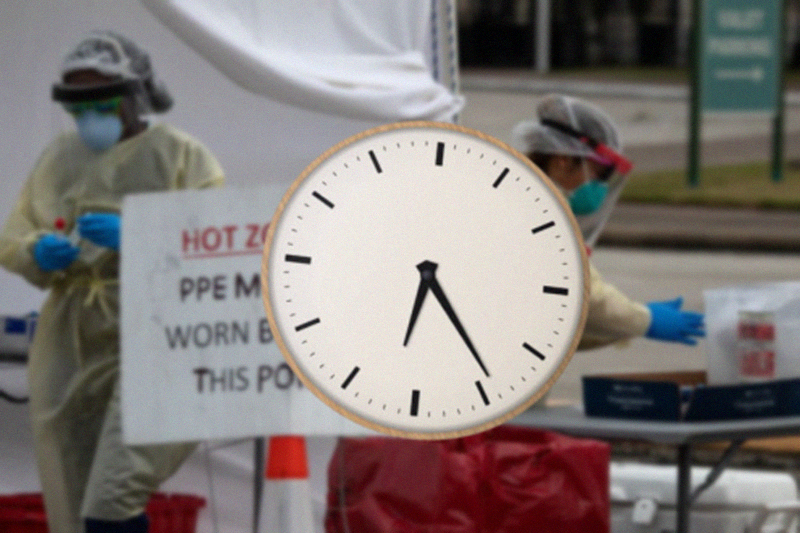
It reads 6:24
